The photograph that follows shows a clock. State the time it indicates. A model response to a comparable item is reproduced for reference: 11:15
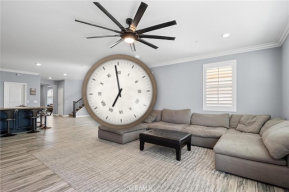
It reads 6:59
